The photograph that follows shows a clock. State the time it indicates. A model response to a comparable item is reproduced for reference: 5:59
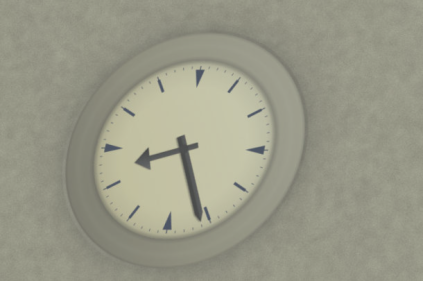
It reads 8:26
